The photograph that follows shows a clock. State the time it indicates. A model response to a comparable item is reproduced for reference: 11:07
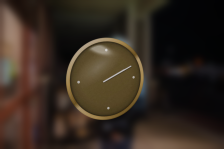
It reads 2:11
